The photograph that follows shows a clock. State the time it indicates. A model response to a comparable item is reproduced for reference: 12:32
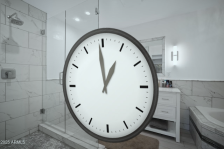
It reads 12:59
